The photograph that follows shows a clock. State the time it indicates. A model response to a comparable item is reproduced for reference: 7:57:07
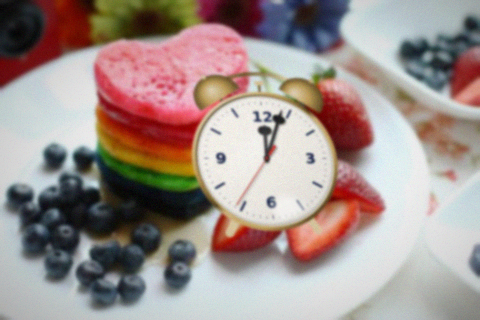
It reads 12:03:36
